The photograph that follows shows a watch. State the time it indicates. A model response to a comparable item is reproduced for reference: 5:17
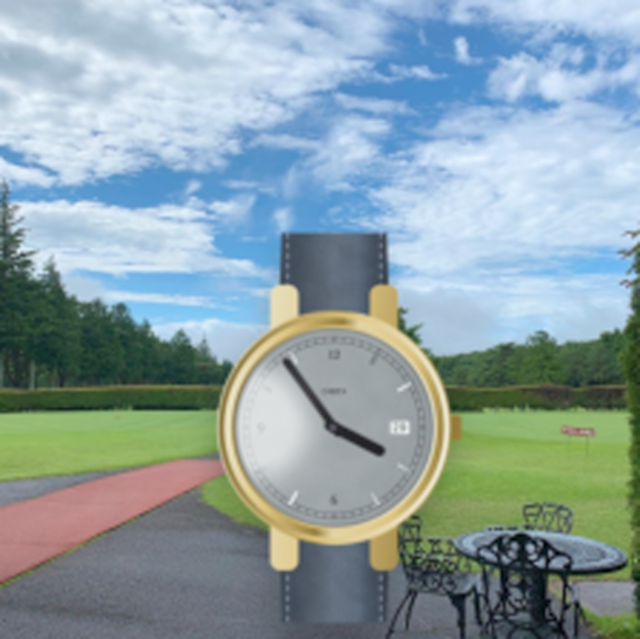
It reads 3:54
